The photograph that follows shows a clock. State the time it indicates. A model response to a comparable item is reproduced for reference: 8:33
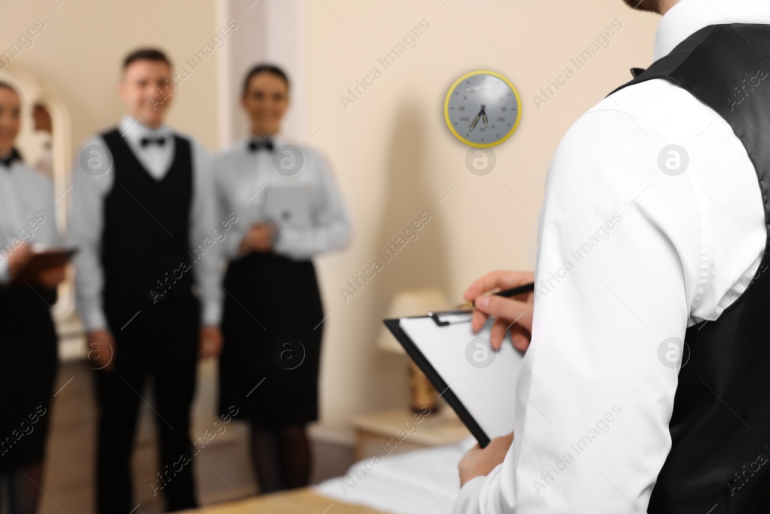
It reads 5:35
